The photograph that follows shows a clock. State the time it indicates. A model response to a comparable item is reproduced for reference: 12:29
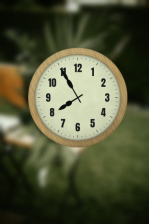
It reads 7:55
